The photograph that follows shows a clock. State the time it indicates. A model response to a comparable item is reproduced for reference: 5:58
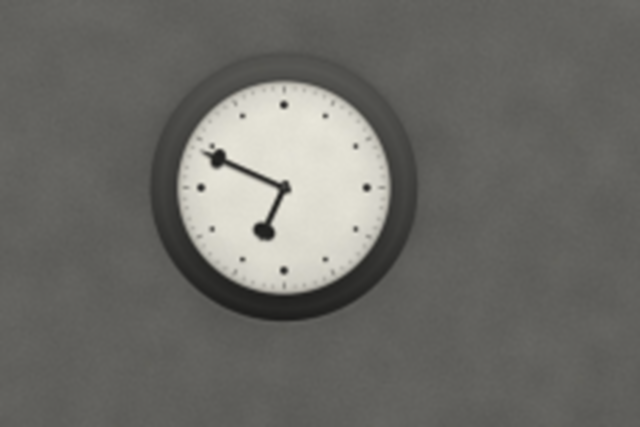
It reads 6:49
